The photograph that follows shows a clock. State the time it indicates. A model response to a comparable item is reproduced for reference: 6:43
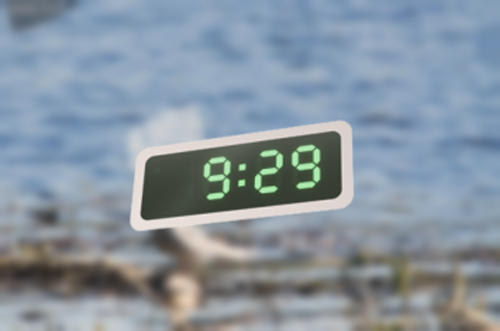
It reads 9:29
